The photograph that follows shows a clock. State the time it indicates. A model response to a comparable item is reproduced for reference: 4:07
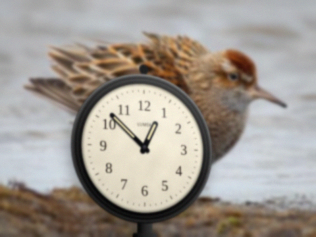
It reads 12:52
